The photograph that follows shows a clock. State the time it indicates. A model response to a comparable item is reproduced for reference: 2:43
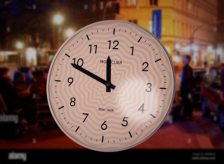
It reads 11:49
